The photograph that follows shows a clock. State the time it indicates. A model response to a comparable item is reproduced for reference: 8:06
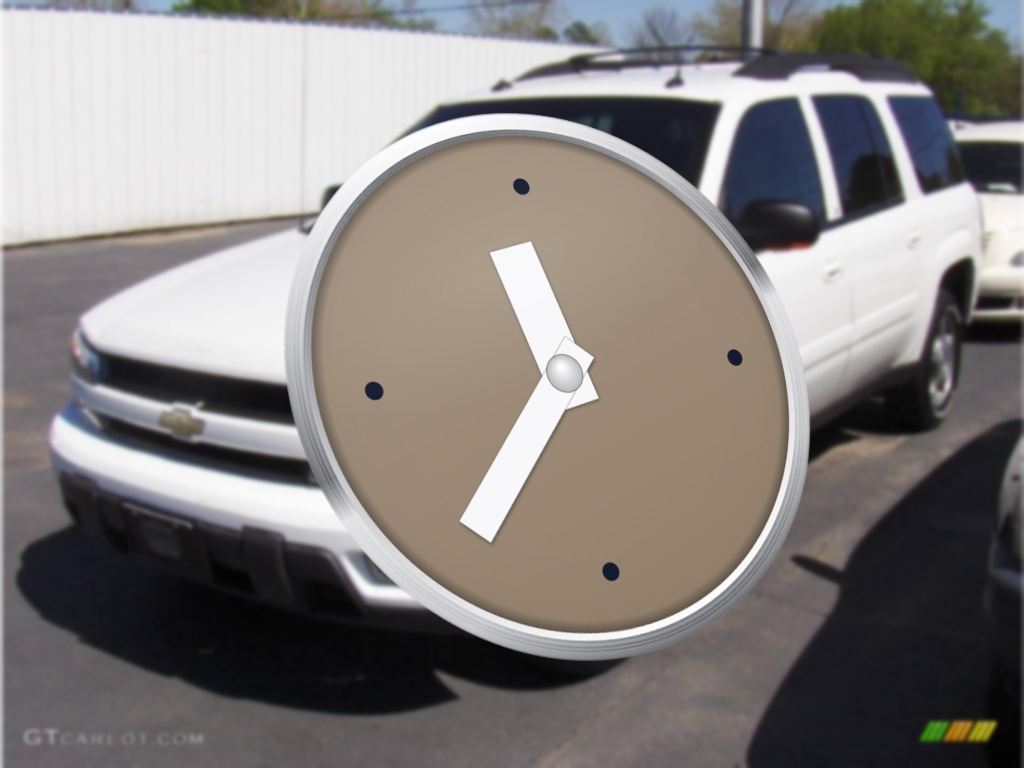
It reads 11:37
